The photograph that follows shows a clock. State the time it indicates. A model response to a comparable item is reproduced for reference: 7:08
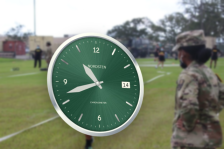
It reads 10:42
